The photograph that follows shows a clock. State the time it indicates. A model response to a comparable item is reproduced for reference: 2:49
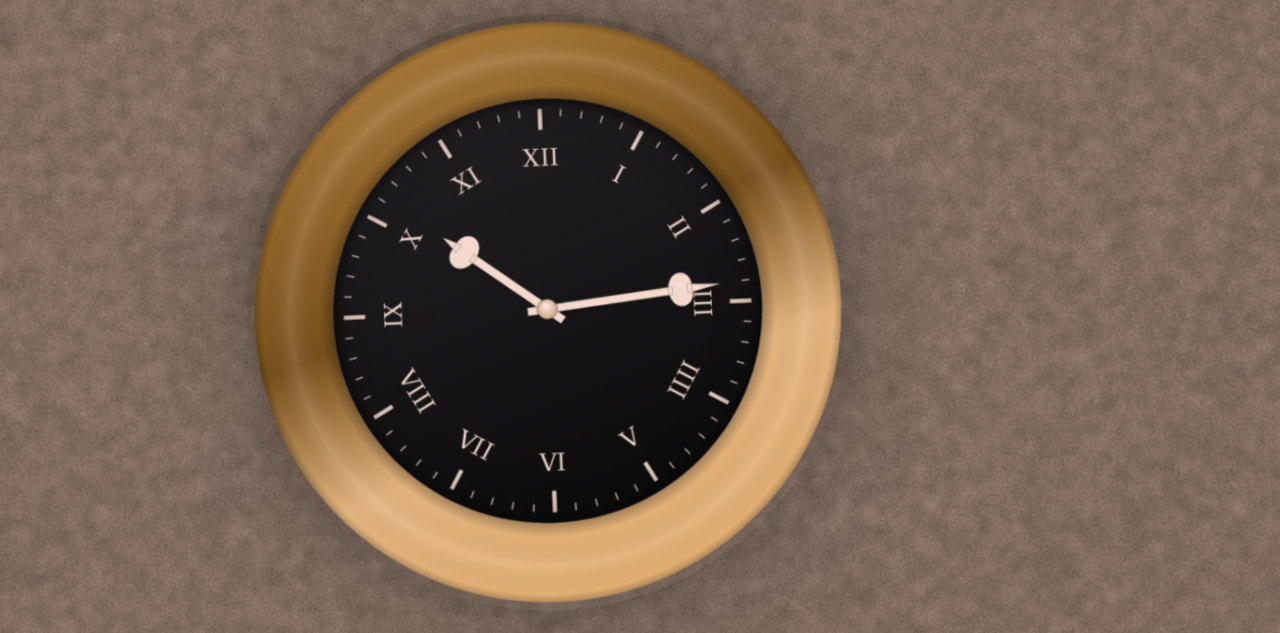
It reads 10:14
